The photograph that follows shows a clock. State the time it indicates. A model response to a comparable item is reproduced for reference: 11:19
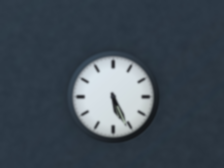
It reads 5:26
